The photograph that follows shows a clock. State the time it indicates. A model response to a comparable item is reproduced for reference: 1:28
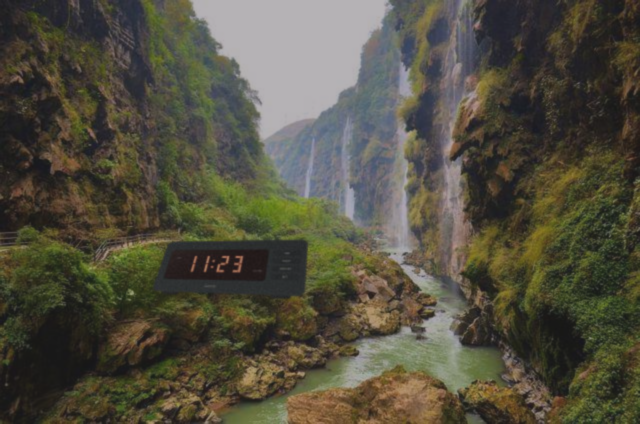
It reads 11:23
